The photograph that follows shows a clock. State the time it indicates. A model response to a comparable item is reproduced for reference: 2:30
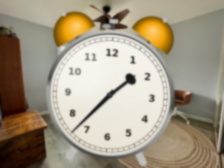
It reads 1:37
